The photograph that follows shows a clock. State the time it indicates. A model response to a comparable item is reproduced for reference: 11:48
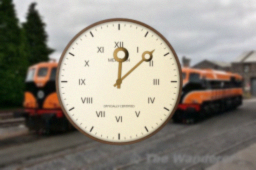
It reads 12:08
